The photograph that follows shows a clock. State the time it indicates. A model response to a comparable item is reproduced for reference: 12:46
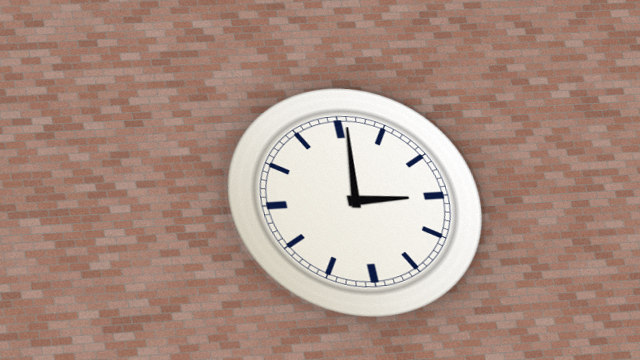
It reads 3:01
